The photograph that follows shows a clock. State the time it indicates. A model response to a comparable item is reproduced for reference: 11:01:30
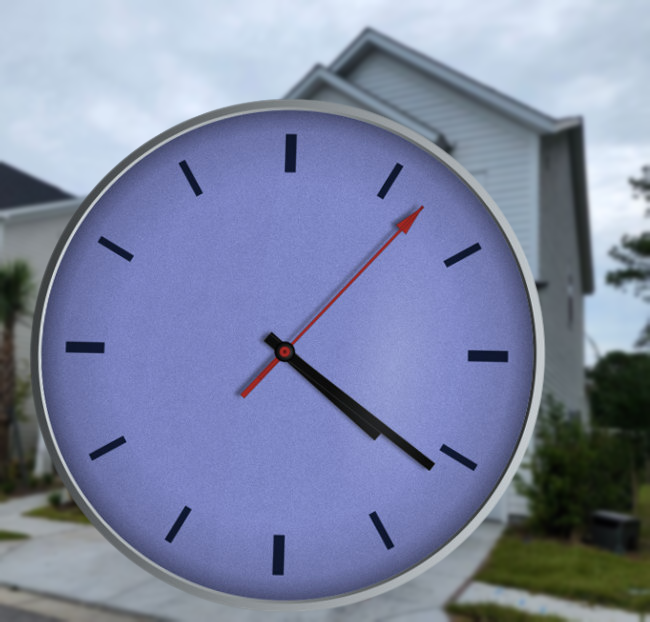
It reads 4:21:07
